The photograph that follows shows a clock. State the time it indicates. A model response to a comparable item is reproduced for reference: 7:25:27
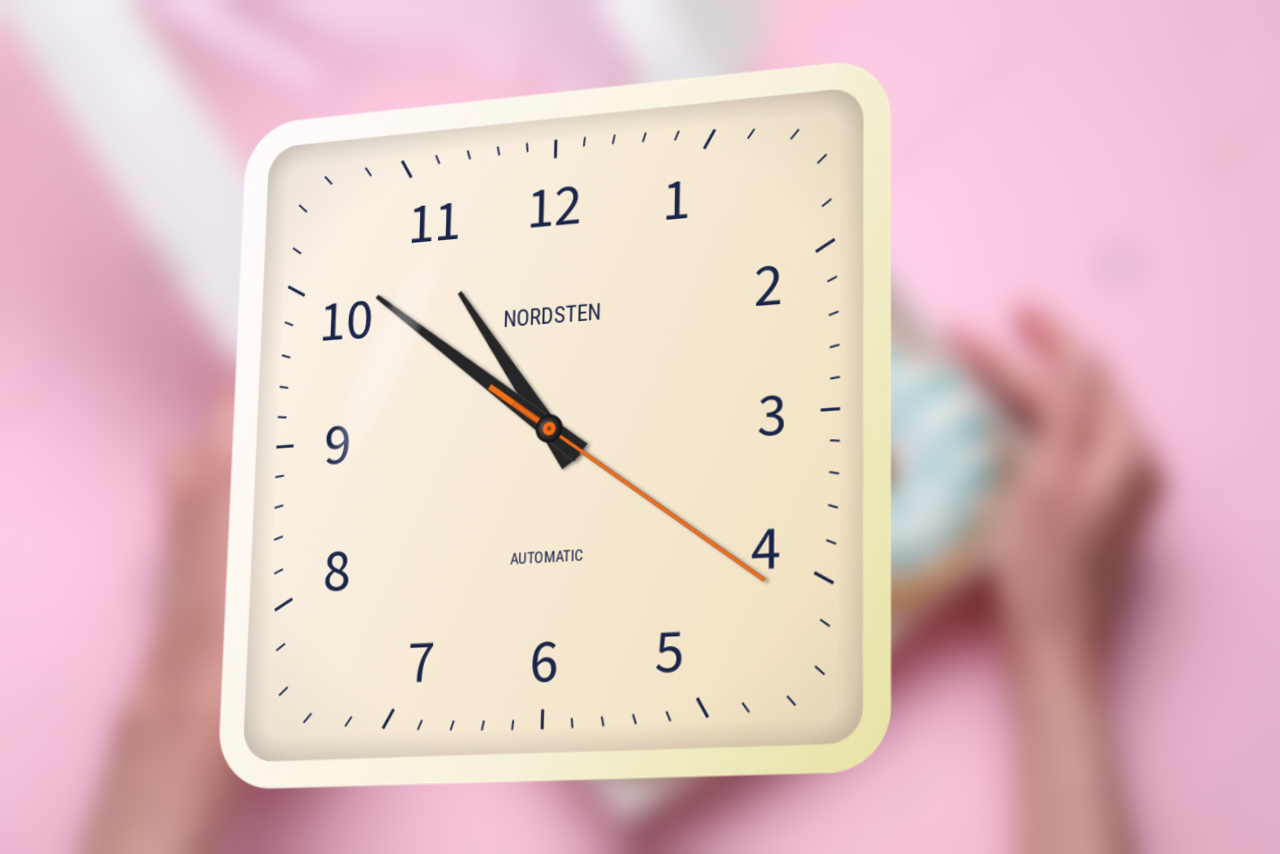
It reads 10:51:21
